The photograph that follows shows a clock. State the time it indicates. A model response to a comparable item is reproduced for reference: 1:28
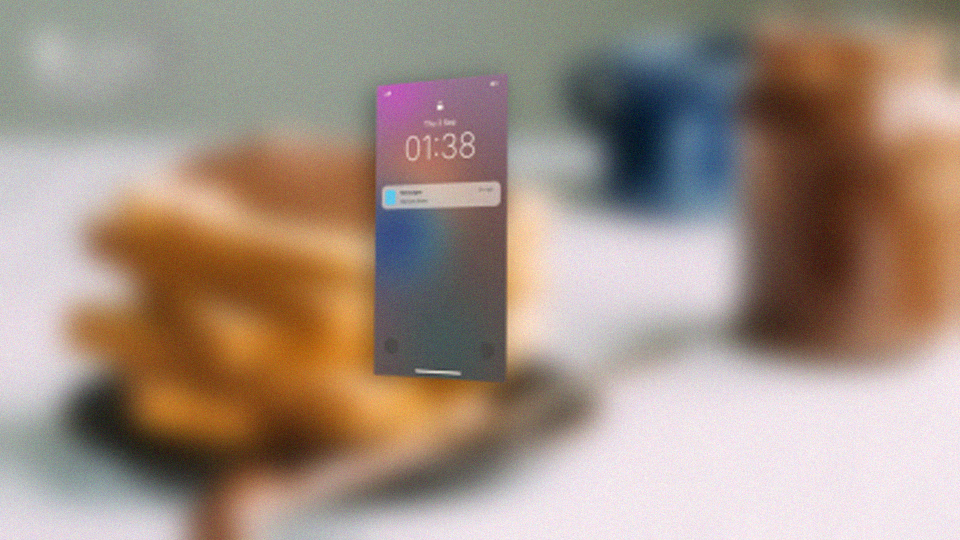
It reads 1:38
